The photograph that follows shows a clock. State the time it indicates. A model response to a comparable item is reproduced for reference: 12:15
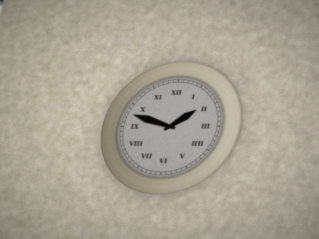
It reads 1:48
